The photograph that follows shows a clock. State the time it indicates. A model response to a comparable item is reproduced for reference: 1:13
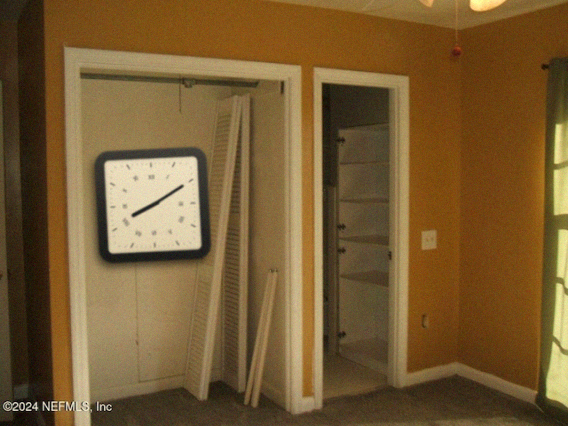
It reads 8:10
